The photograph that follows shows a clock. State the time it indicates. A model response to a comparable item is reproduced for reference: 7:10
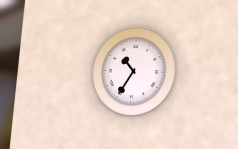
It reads 10:35
